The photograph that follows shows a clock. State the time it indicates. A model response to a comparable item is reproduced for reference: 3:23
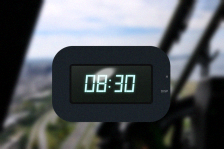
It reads 8:30
